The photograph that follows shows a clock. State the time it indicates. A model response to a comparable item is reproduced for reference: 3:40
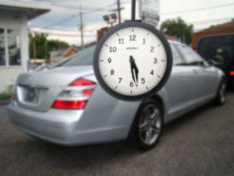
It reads 5:28
